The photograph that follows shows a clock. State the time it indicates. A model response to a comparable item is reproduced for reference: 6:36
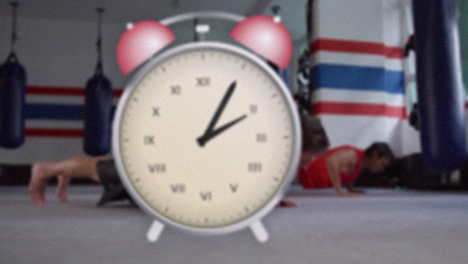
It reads 2:05
